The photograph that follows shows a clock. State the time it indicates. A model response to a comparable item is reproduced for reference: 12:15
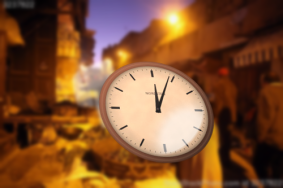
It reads 12:04
